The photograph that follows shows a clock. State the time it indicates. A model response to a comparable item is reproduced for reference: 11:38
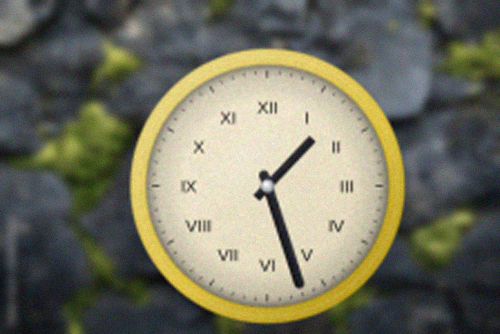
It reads 1:27
